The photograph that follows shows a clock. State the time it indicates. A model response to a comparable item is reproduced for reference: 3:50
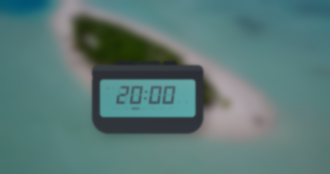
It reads 20:00
